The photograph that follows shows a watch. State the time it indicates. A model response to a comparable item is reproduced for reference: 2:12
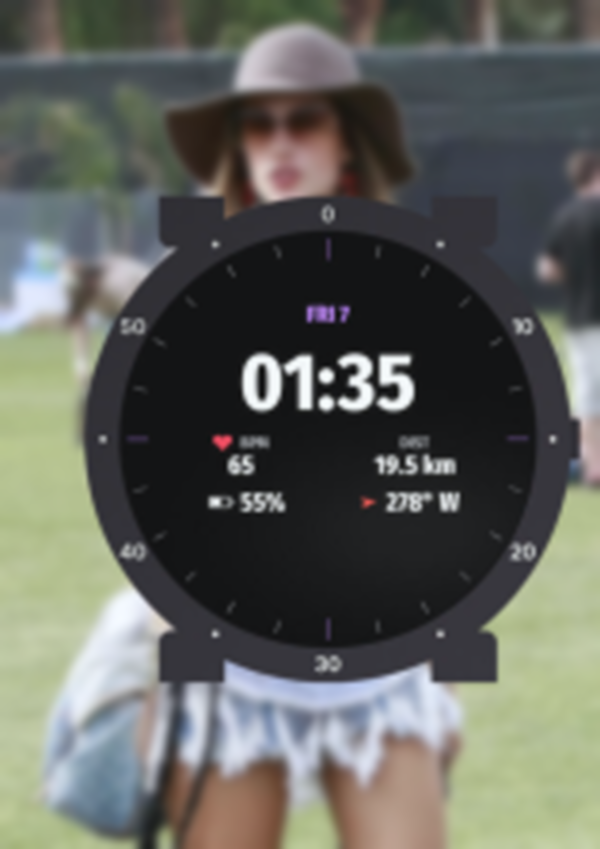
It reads 1:35
